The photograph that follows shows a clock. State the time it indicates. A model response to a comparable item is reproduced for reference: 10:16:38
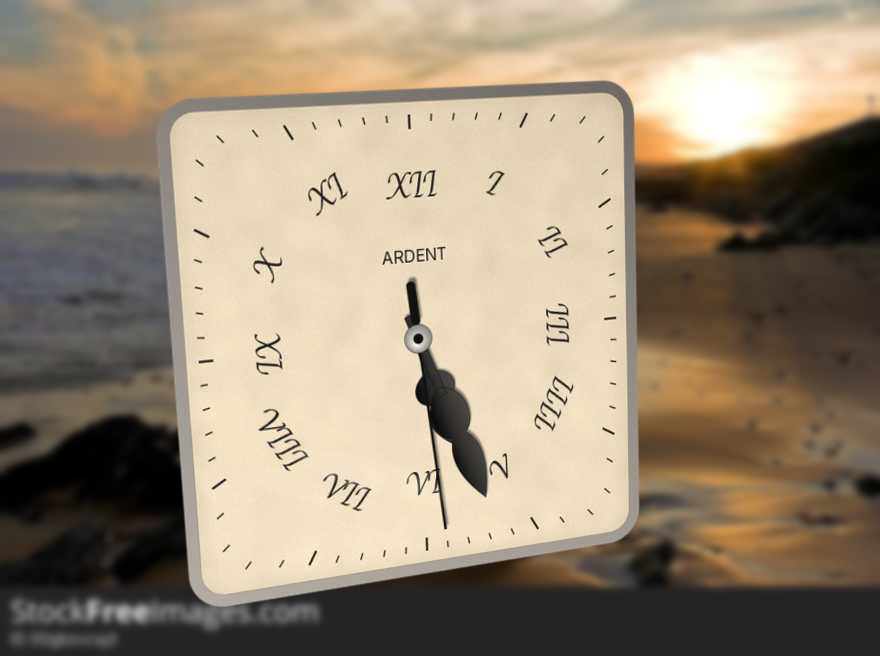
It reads 5:26:29
